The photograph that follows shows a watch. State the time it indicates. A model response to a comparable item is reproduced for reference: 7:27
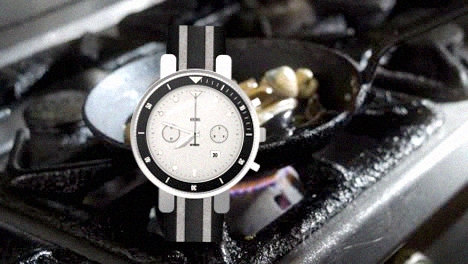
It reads 7:48
